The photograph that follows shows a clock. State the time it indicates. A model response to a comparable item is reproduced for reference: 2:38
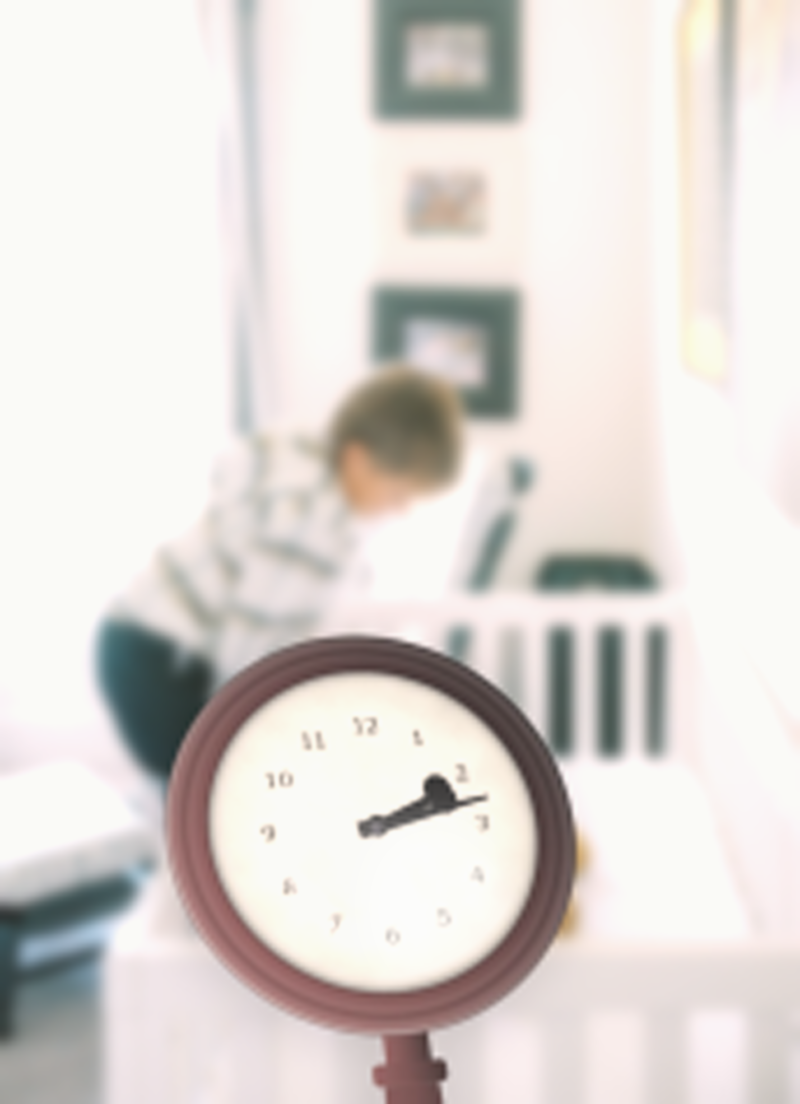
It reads 2:13
